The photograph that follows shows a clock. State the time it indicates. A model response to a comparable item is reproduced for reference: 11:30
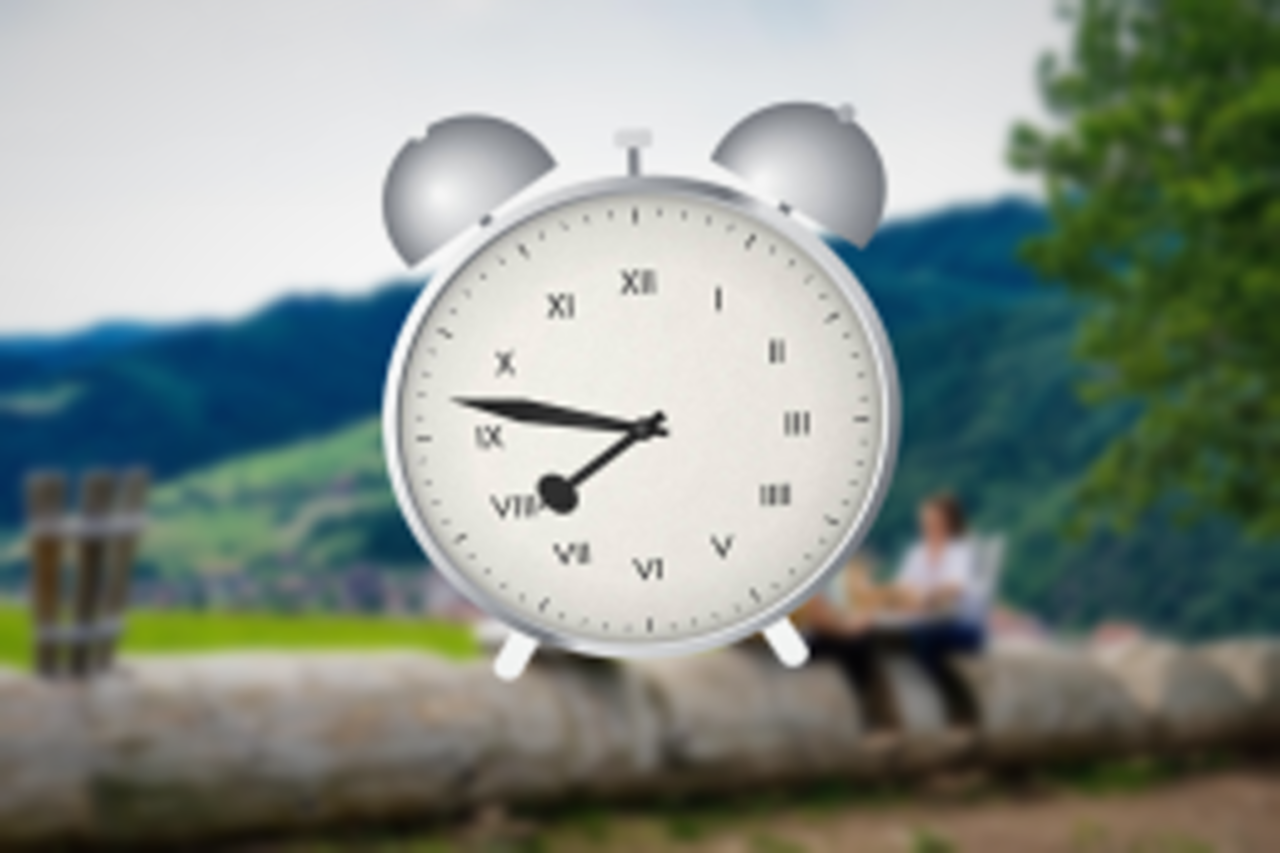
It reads 7:47
